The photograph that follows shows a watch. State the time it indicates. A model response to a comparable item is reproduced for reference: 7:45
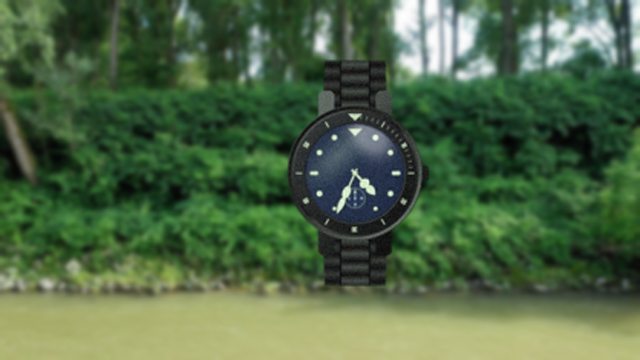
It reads 4:34
